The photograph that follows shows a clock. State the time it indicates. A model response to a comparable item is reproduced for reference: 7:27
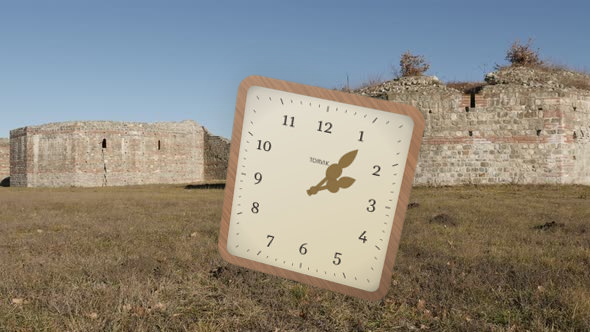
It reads 2:06
